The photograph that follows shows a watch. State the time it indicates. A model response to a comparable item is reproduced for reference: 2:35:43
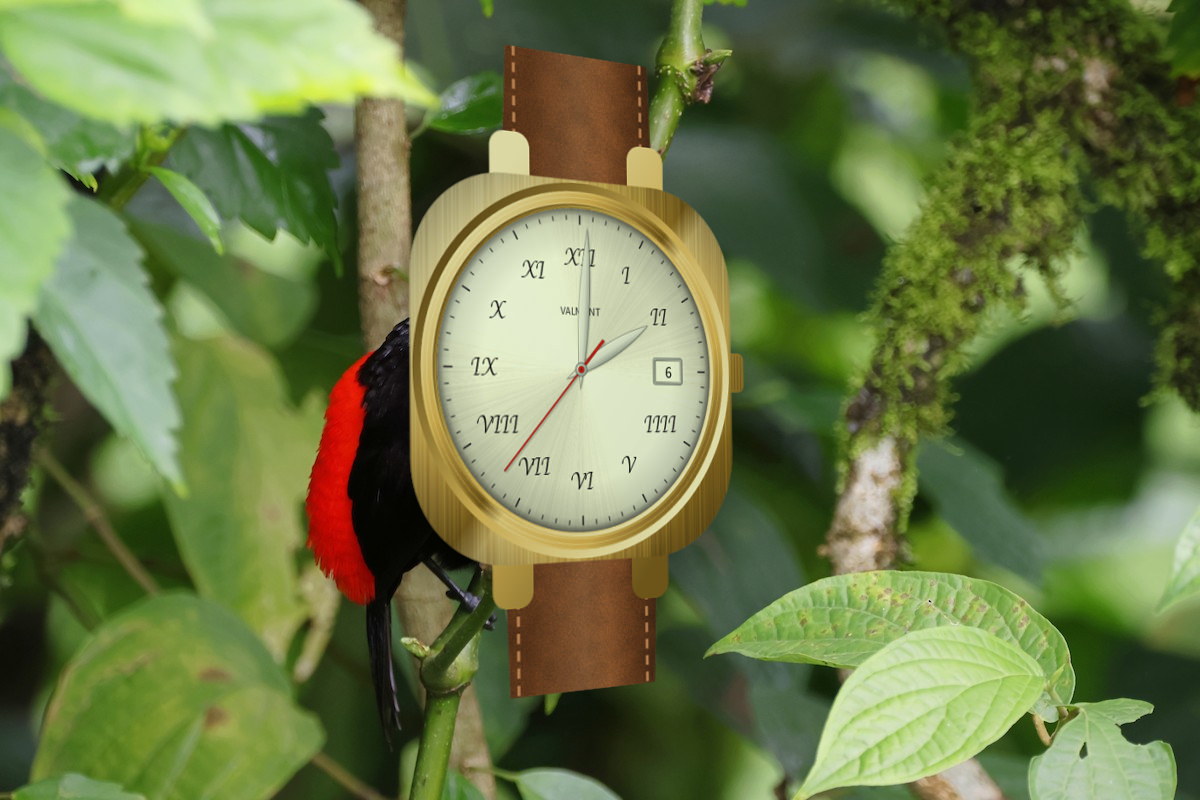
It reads 2:00:37
